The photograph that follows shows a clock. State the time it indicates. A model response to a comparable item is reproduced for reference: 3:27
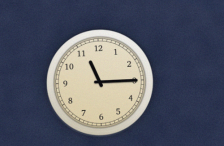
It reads 11:15
